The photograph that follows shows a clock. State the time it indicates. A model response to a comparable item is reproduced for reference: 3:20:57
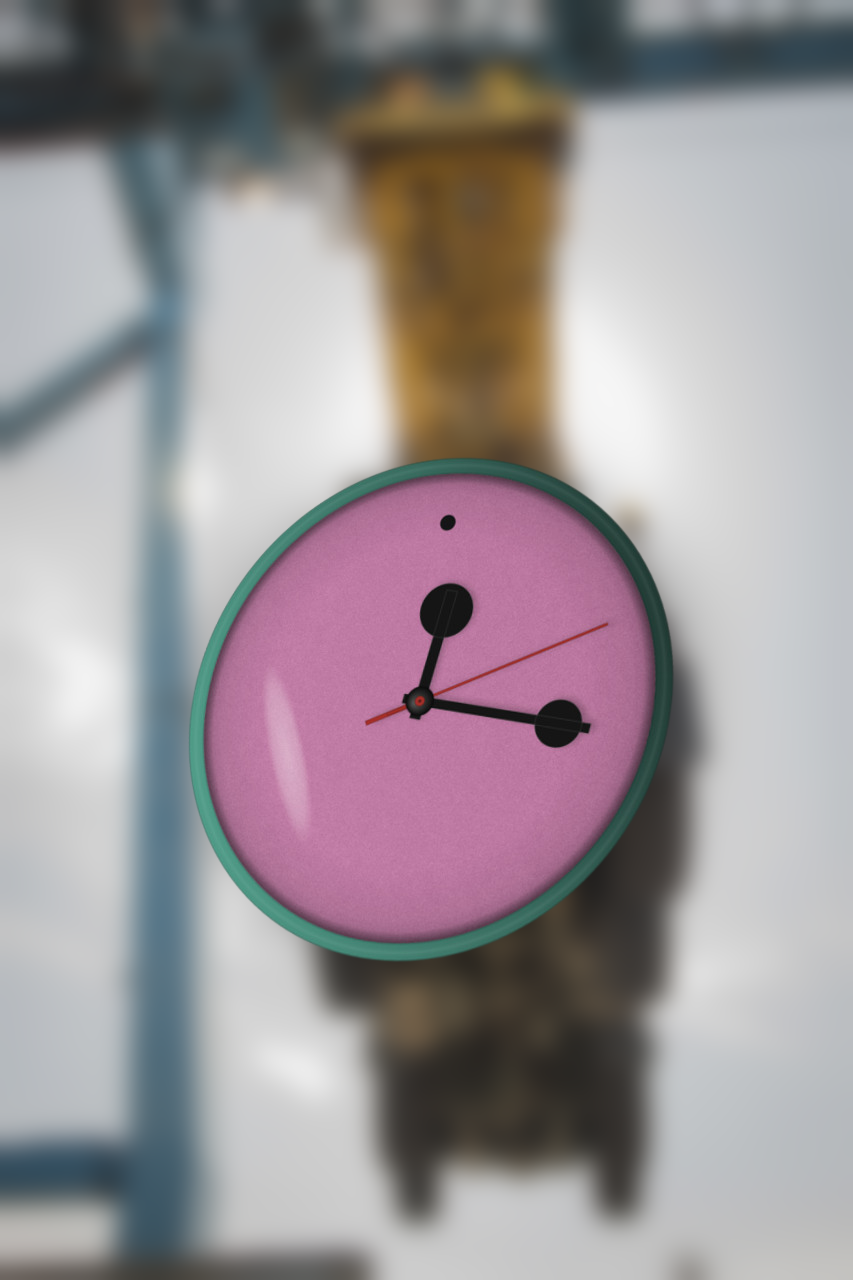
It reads 12:16:11
